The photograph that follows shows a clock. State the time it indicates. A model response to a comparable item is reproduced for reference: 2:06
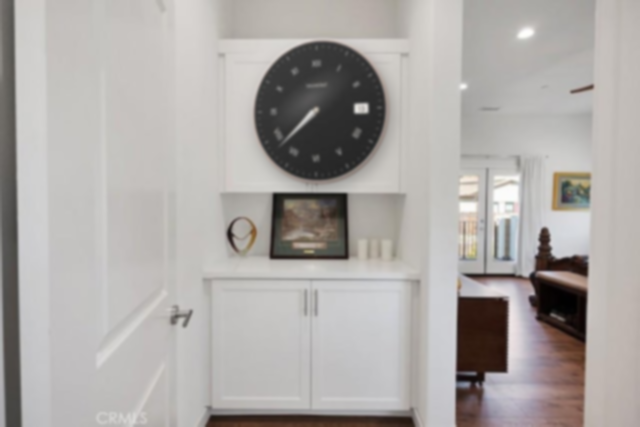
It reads 7:38
